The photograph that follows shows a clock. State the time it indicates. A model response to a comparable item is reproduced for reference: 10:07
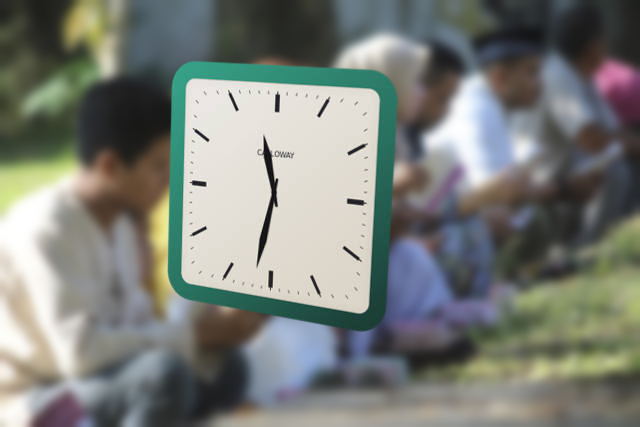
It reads 11:32
